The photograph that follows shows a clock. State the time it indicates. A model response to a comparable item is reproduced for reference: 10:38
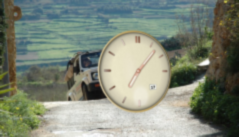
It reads 7:07
